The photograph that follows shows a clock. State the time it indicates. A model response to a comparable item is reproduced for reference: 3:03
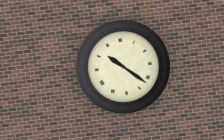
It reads 10:22
